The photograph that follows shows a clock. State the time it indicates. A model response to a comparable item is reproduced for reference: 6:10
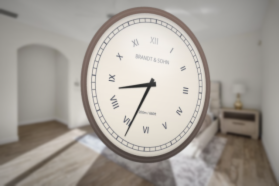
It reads 8:34
